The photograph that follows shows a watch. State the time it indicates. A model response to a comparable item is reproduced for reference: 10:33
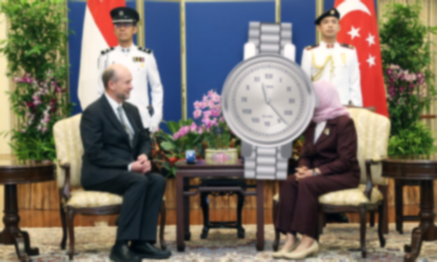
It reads 11:23
